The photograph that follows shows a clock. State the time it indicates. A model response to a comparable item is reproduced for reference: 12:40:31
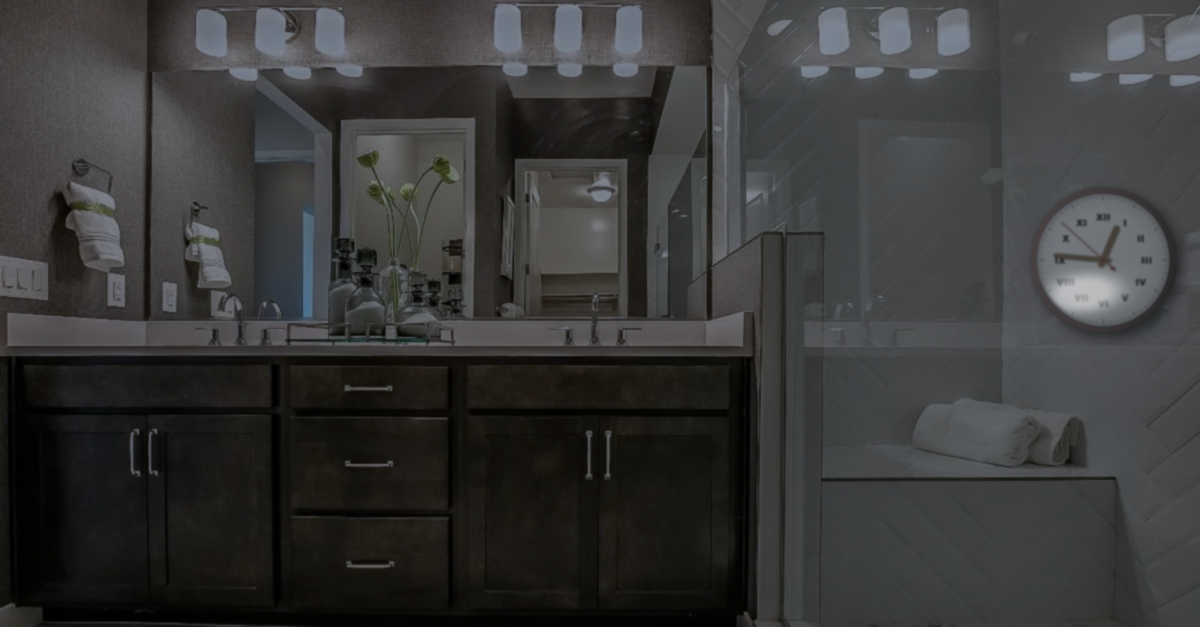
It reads 12:45:52
